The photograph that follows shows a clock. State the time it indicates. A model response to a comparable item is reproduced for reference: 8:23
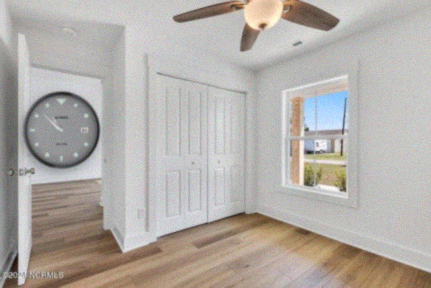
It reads 10:52
